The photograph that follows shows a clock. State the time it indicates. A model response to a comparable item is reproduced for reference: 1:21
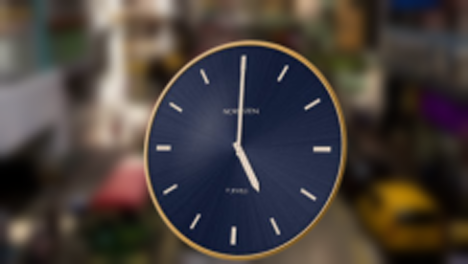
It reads 5:00
